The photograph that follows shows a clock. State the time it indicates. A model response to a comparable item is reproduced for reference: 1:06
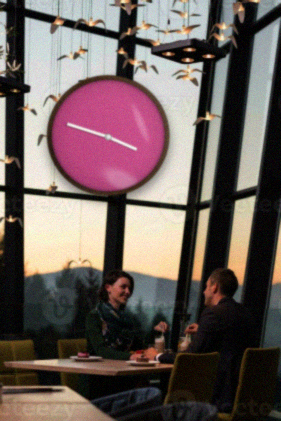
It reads 3:48
